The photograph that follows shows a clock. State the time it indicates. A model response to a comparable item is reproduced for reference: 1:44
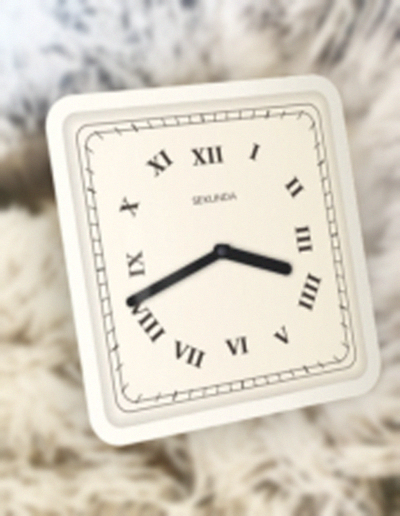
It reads 3:42
